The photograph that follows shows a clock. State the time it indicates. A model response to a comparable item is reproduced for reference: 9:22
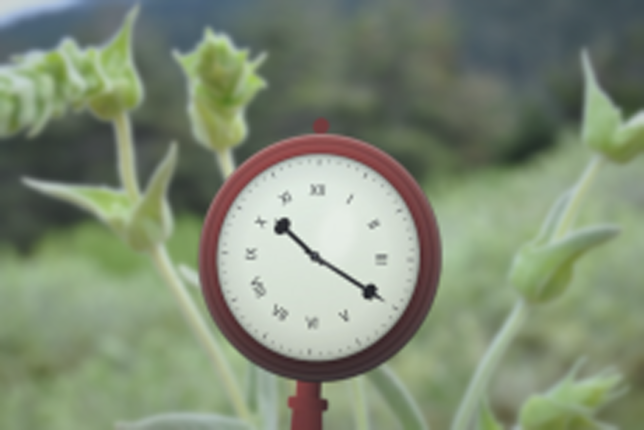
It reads 10:20
